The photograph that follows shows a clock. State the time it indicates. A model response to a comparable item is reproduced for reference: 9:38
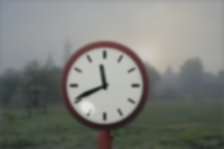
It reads 11:41
